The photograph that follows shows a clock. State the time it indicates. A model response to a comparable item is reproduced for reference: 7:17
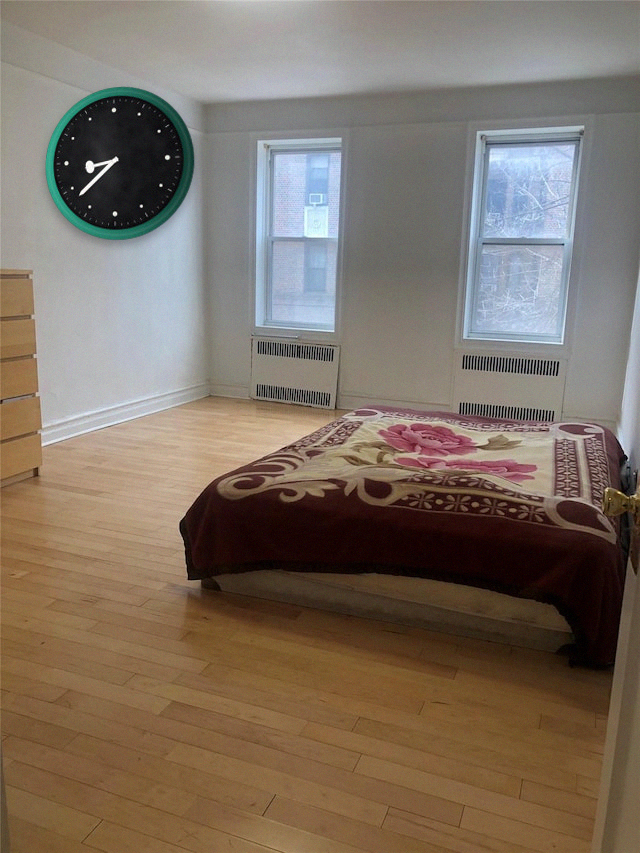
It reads 8:38
